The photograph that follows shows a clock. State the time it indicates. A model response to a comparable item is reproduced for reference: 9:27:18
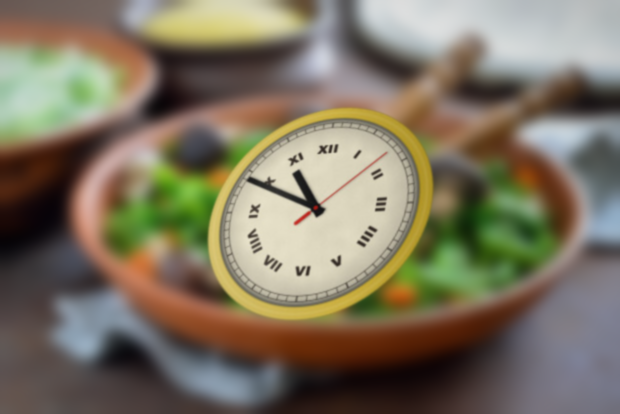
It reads 10:49:08
